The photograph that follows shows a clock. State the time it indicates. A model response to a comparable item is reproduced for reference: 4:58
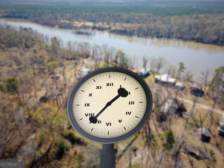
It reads 1:37
